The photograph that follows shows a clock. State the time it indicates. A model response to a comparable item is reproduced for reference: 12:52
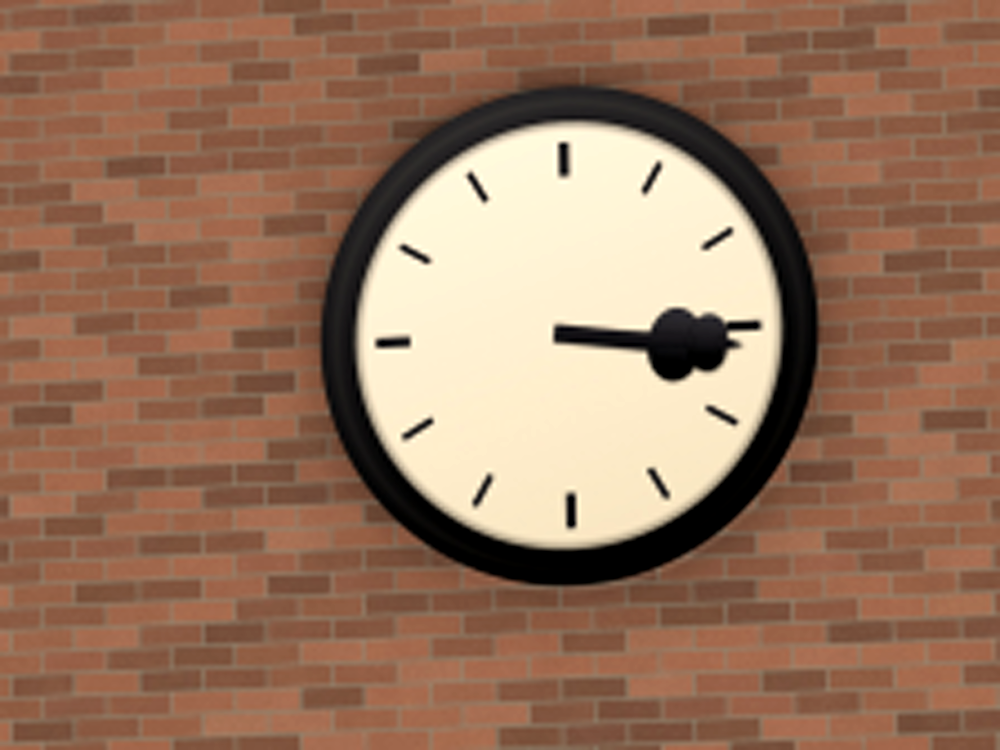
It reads 3:16
